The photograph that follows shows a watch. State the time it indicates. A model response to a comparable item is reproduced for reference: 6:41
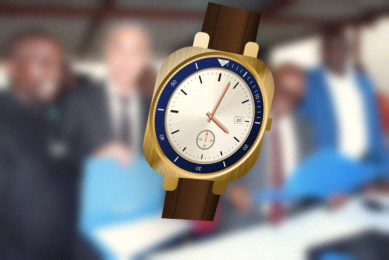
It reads 4:03
